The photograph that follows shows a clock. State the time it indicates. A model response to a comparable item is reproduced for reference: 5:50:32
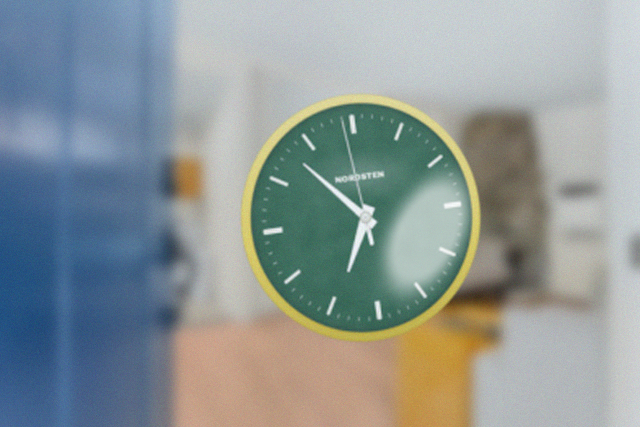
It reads 6:52:59
